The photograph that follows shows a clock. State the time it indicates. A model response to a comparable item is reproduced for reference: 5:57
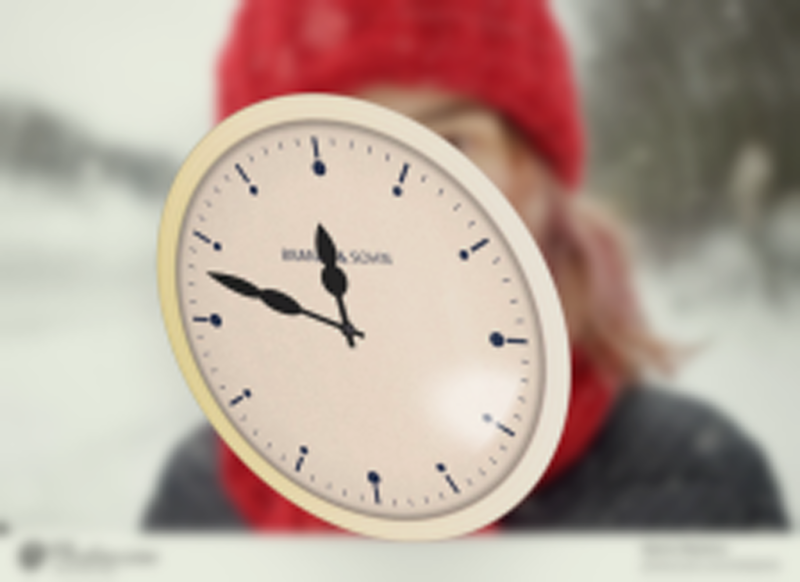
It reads 11:48
